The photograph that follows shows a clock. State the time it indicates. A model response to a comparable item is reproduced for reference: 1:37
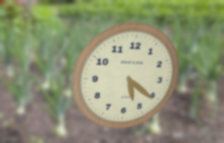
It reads 5:21
